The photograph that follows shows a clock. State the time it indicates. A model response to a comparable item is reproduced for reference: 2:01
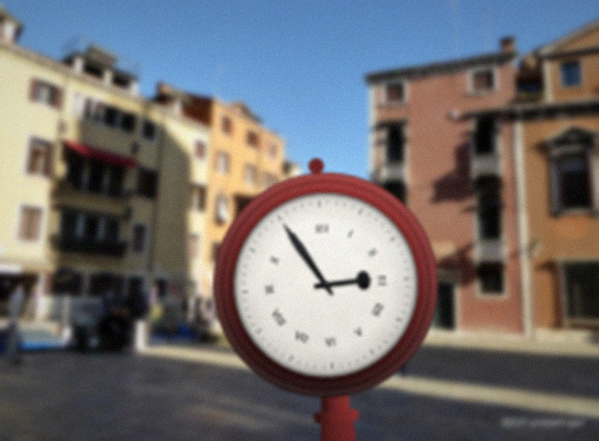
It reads 2:55
